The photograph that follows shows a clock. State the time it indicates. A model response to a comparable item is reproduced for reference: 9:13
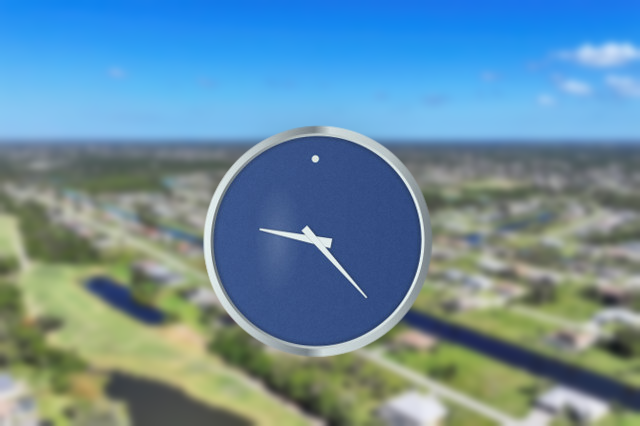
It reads 9:23
